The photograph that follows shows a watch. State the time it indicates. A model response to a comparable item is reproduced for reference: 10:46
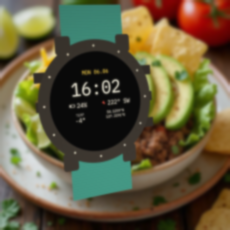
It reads 16:02
